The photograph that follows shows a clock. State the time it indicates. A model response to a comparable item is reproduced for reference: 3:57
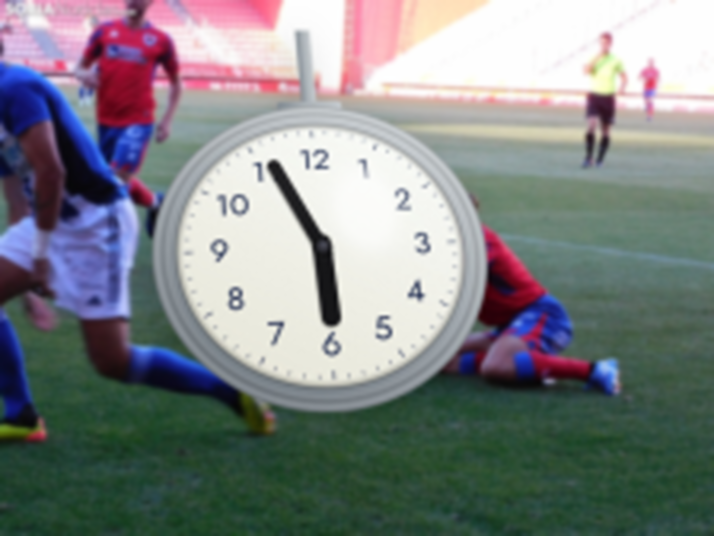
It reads 5:56
